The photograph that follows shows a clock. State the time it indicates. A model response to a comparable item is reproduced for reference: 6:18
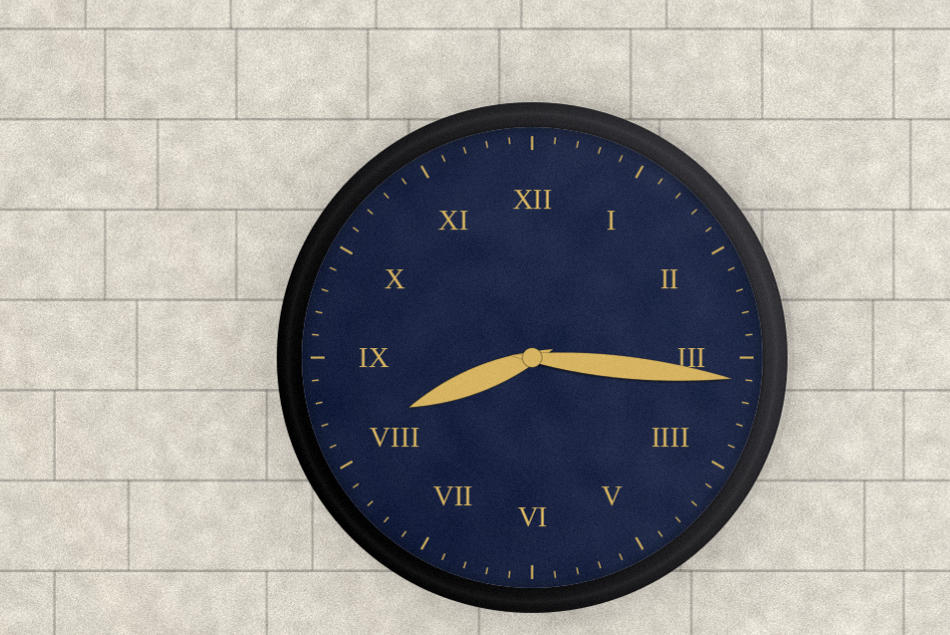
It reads 8:16
